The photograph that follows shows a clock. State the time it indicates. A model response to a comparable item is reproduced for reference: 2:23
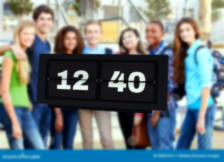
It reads 12:40
